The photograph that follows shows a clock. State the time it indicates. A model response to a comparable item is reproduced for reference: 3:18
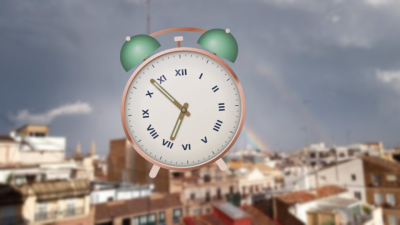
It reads 6:53
